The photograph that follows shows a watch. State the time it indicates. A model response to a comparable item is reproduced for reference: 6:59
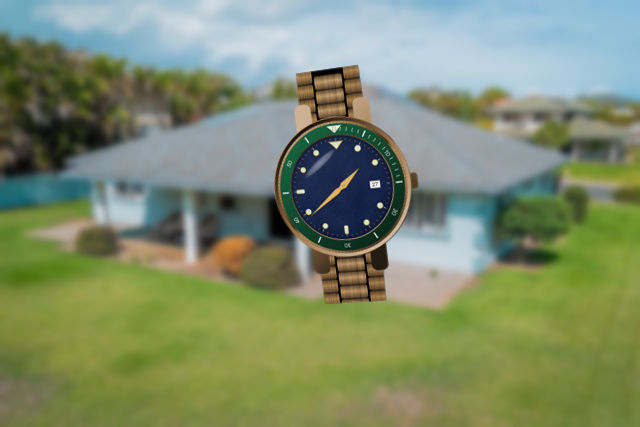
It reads 1:39
